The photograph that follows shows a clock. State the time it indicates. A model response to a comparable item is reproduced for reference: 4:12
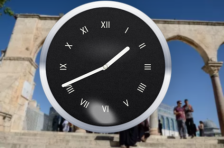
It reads 1:41
